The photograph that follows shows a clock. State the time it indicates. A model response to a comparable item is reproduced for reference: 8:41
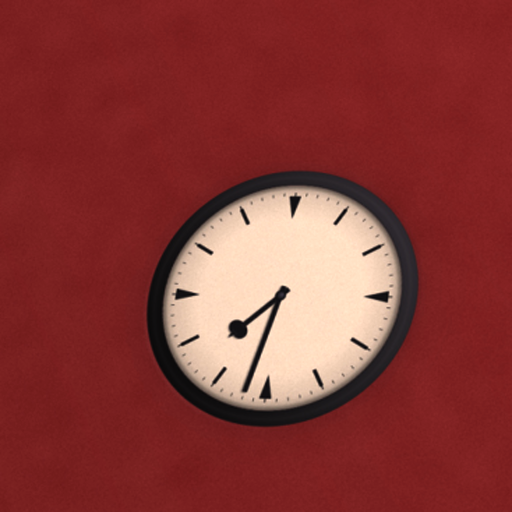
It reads 7:32
